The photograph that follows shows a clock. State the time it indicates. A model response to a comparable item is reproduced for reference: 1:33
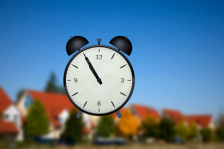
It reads 10:55
